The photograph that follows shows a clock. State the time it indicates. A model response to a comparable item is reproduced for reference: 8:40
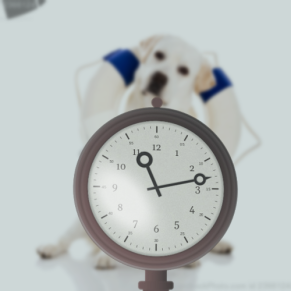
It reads 11:13
